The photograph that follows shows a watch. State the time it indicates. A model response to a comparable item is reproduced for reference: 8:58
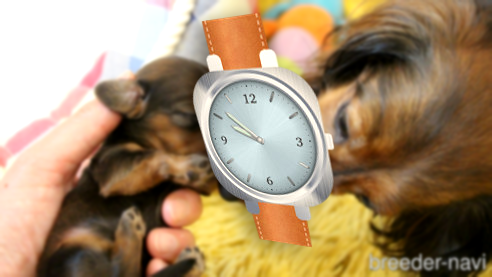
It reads 9:52
